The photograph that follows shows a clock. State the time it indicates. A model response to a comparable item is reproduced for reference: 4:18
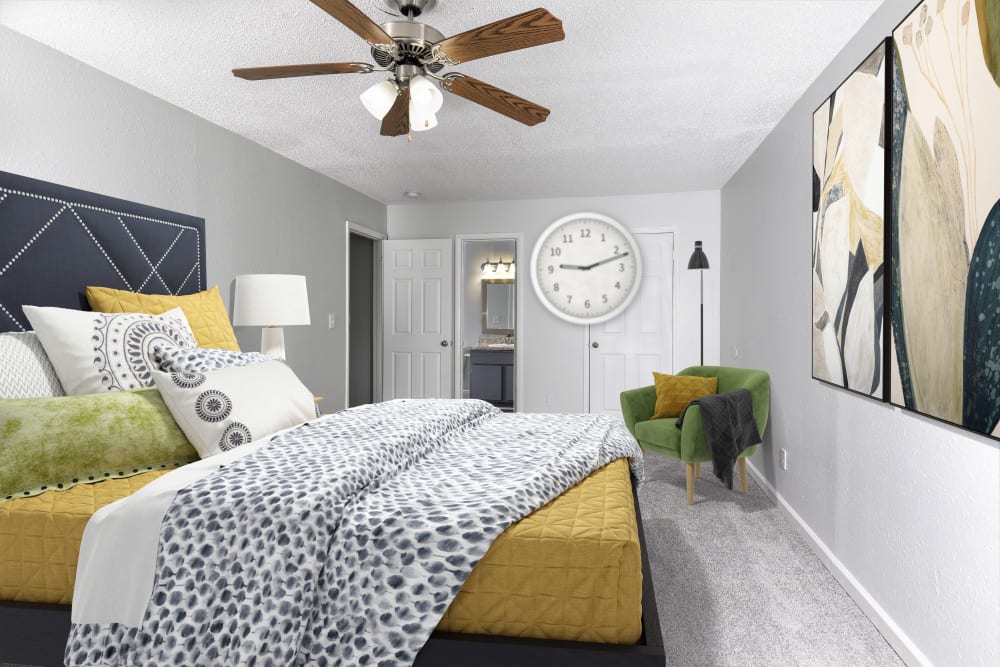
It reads 9:12
